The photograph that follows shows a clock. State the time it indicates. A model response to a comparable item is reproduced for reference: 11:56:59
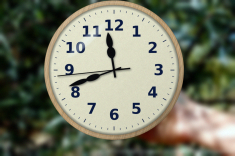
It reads 11:41:44
